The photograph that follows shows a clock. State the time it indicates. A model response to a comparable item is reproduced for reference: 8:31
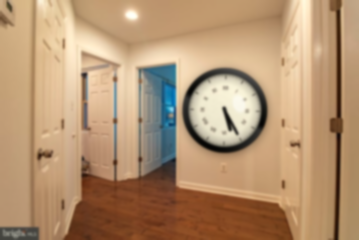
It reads 5:25
